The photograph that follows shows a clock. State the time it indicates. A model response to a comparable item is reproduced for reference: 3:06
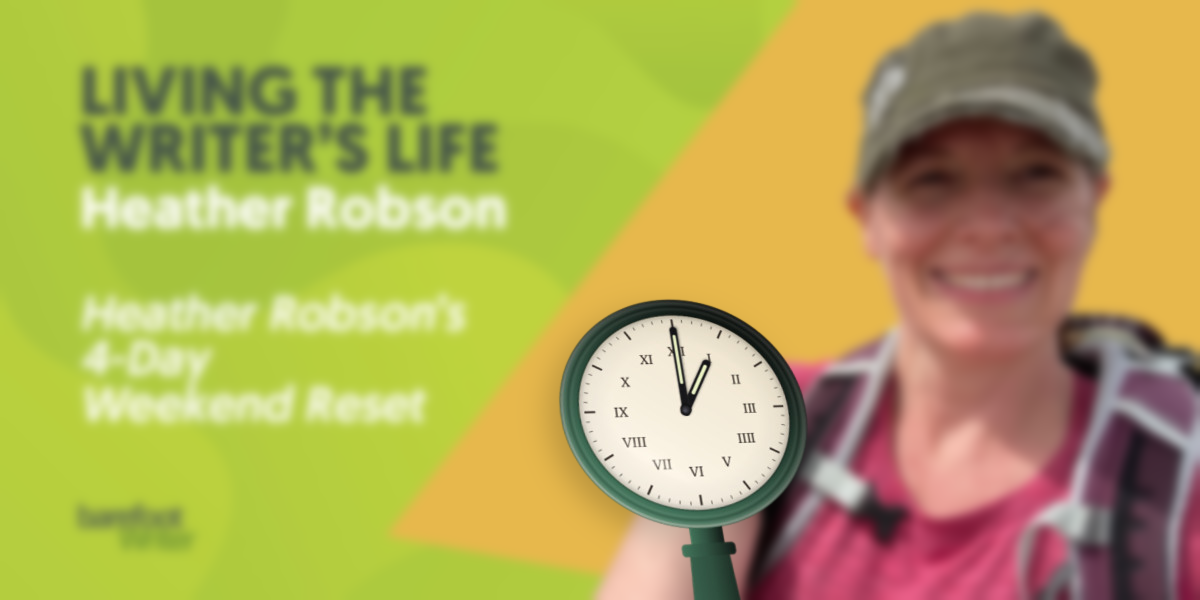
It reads 1:00
